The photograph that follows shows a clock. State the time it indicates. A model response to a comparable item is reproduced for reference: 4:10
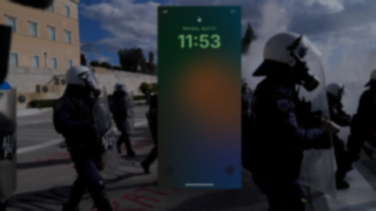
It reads 11:53
